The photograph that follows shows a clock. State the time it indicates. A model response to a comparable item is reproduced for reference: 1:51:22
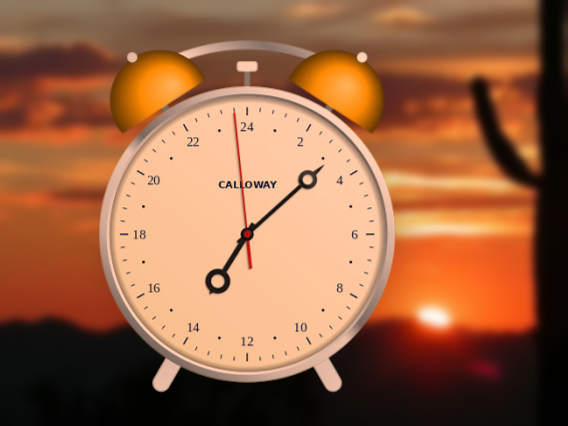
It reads 14:07:59
